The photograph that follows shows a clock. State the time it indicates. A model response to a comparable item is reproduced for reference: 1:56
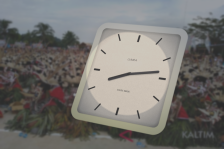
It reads 8:13
